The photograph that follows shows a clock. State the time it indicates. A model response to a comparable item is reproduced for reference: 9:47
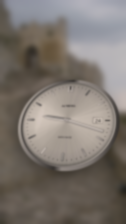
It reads 9:18
